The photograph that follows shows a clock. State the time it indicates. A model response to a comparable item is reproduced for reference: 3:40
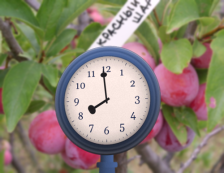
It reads 7:59
